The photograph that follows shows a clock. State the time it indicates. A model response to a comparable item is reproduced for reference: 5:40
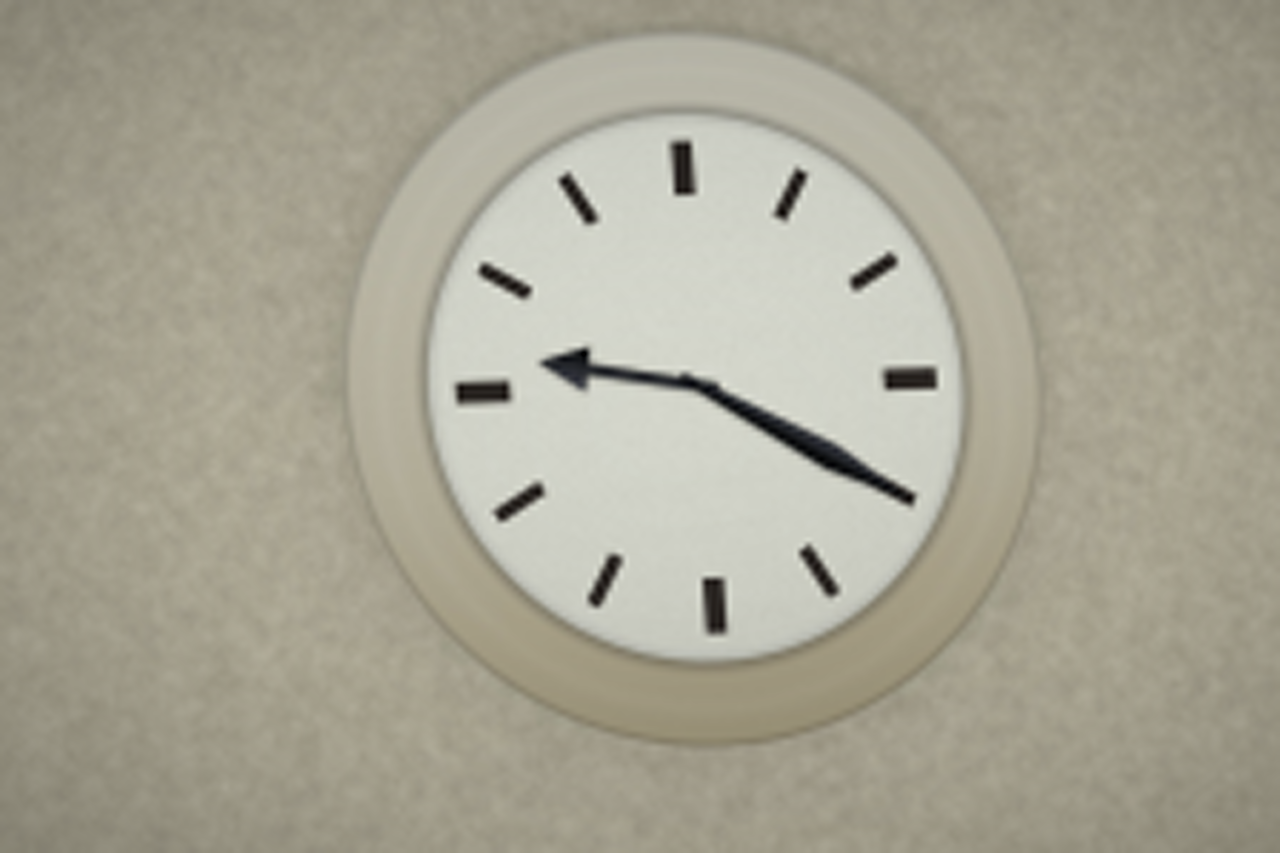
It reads 9:20
